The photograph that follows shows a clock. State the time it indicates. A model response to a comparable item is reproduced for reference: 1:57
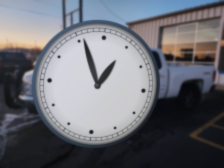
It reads 12:56
